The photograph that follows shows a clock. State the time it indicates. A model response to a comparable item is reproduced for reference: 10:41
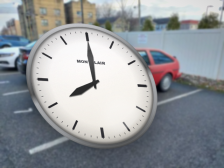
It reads 8:00
